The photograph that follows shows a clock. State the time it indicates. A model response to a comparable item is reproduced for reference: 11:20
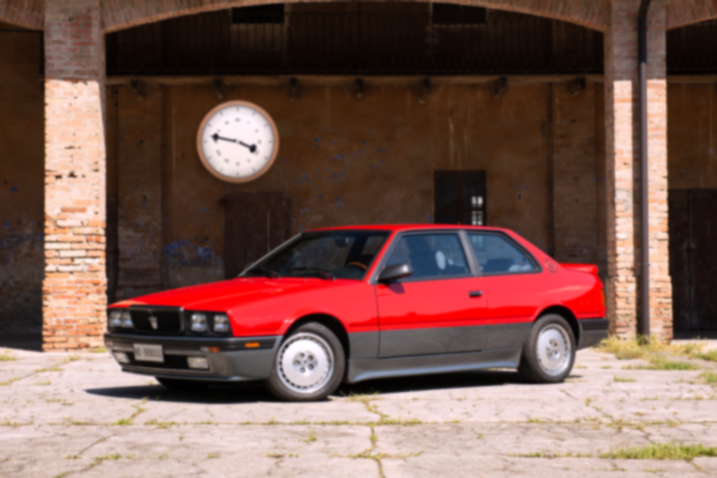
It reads 3:47
